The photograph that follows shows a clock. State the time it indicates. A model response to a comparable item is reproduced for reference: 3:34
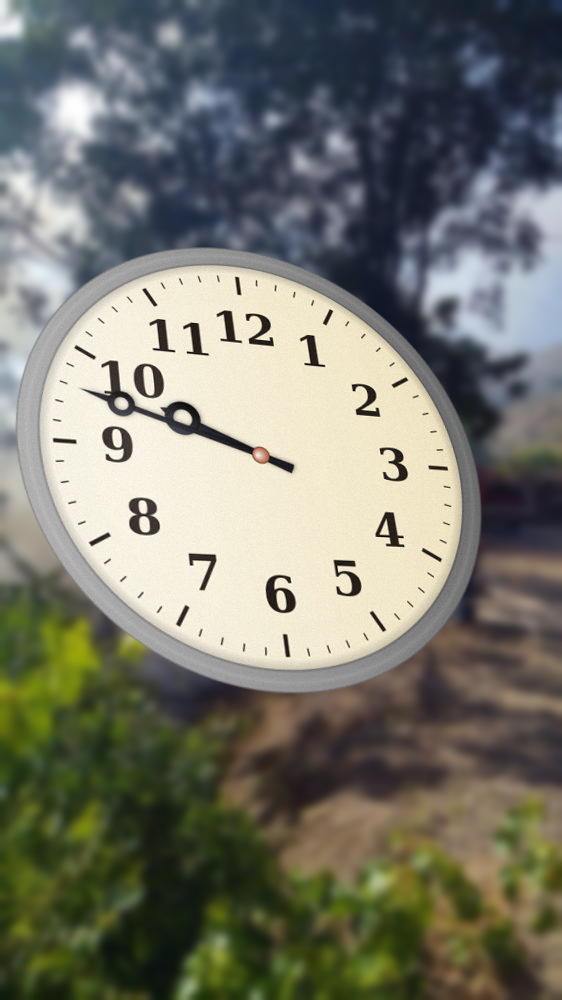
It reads 9:48
